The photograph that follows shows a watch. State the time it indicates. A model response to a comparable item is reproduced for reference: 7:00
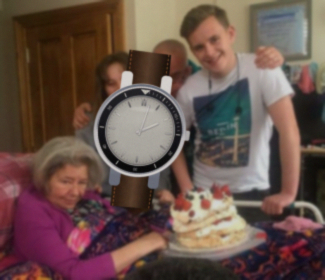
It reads 2:02
